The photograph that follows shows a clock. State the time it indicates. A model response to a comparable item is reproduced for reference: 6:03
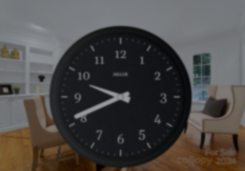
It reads 9:41
